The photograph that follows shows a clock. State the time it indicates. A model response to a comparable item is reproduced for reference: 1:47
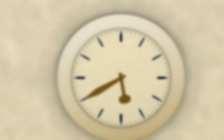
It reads 5:40
